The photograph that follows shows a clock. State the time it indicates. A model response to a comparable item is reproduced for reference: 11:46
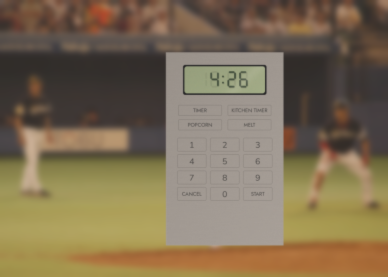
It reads 4:26
